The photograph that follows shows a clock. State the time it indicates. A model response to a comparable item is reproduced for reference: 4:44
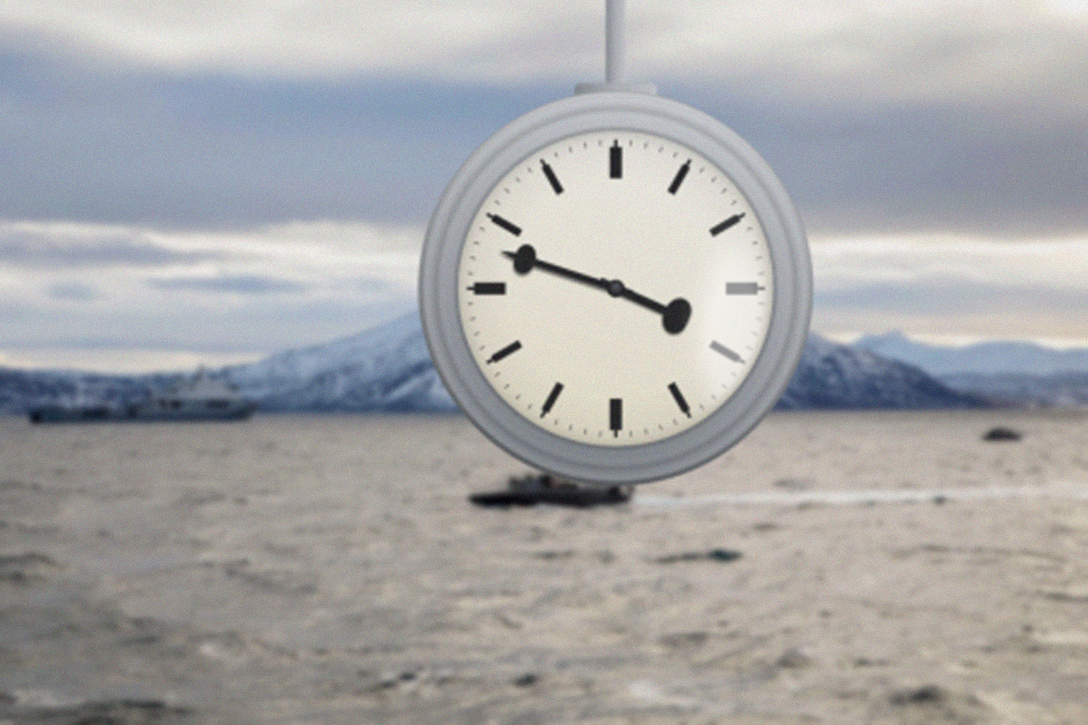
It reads 3:48
